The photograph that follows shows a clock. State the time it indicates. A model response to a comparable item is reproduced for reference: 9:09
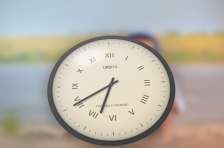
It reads 6:40
